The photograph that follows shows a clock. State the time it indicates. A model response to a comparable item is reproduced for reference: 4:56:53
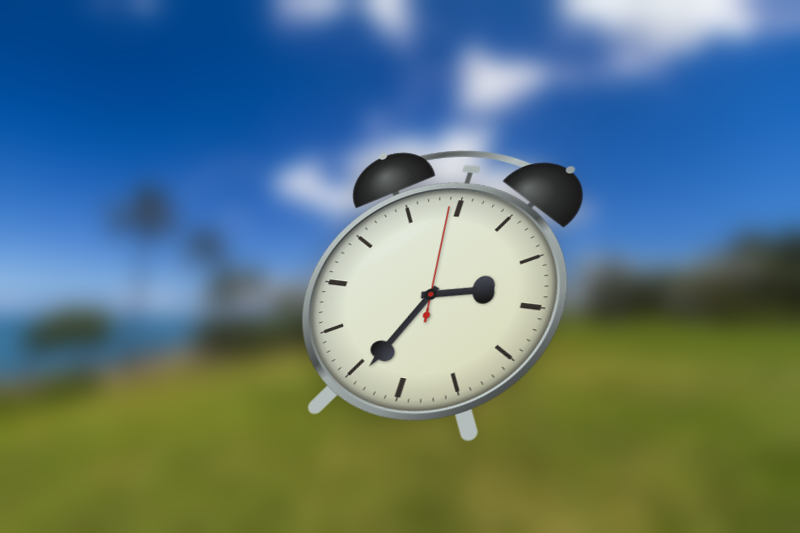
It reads 2:33:59
